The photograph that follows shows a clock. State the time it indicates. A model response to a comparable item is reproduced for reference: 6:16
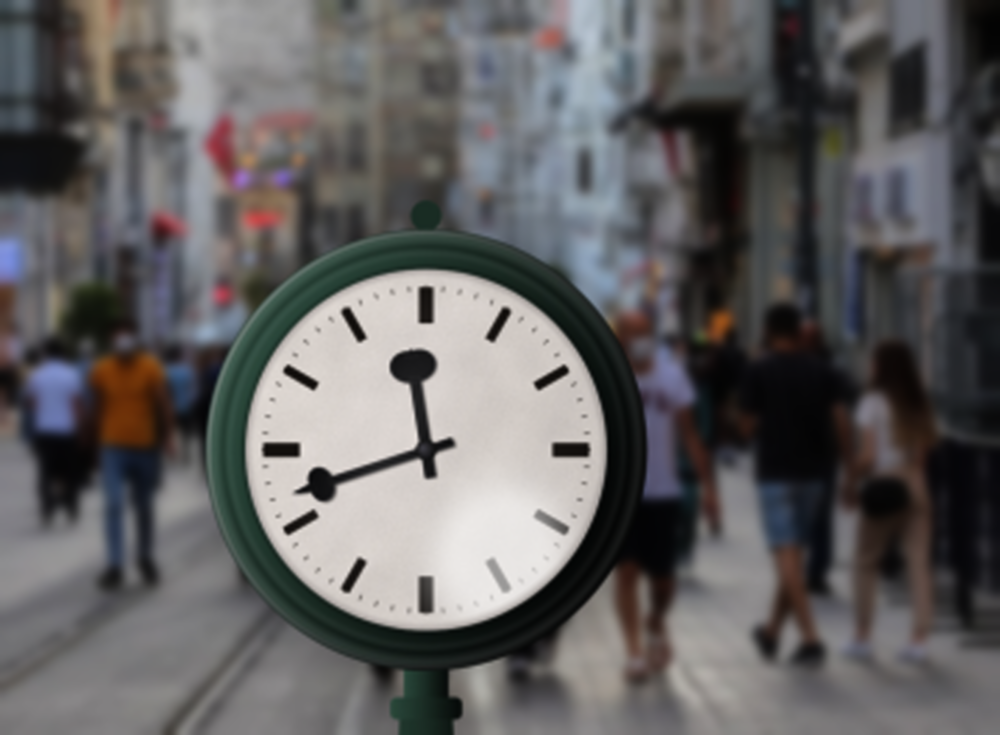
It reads 11:42
